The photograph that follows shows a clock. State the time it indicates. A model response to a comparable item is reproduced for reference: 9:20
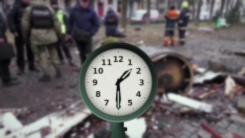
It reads 1:30
